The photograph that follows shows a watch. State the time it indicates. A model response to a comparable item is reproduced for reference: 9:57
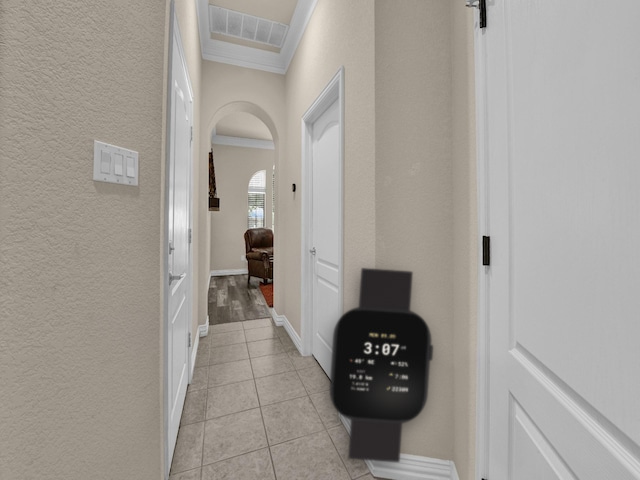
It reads 3:07
